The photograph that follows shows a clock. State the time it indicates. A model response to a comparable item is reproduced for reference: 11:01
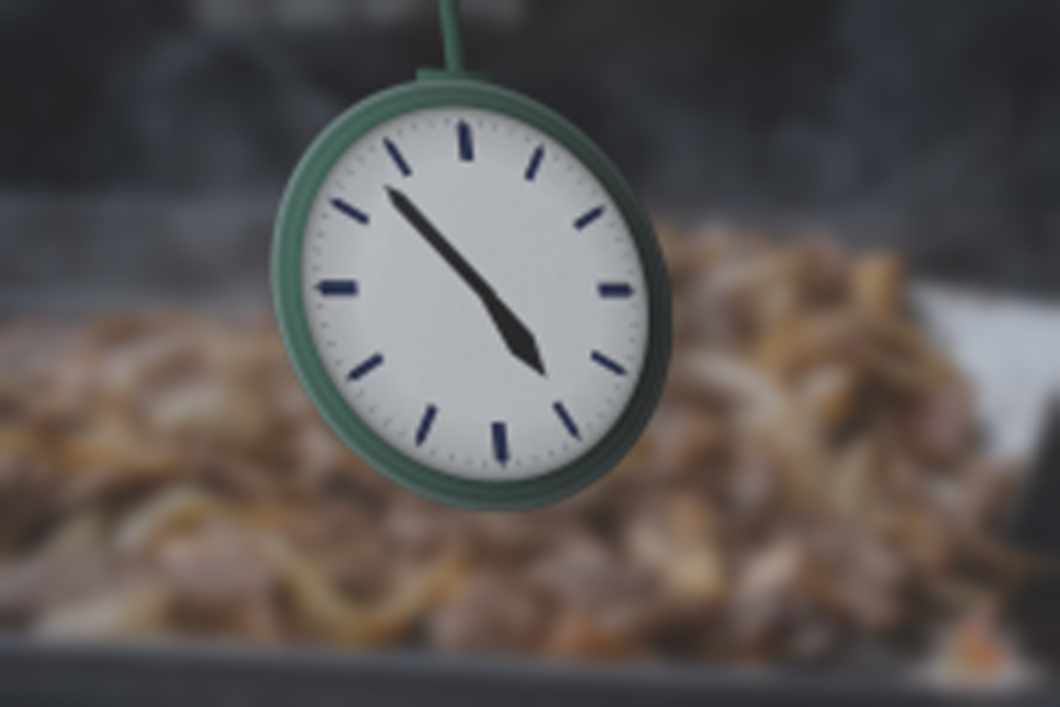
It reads 4:53
